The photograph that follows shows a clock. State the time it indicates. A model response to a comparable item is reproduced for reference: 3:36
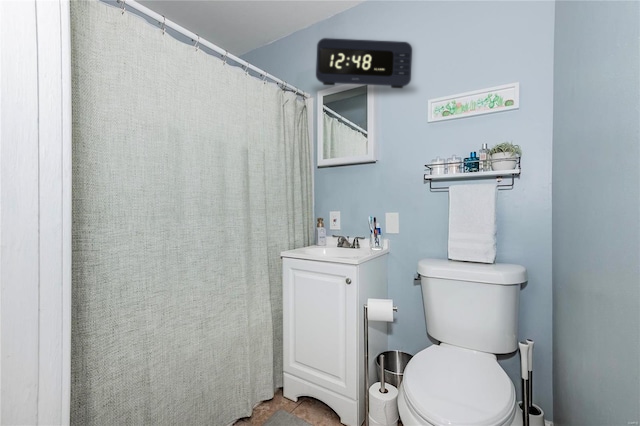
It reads 12:48
